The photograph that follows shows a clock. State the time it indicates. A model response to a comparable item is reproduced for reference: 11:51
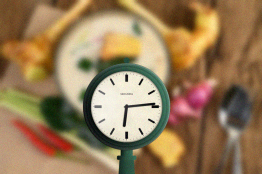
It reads 6:14
